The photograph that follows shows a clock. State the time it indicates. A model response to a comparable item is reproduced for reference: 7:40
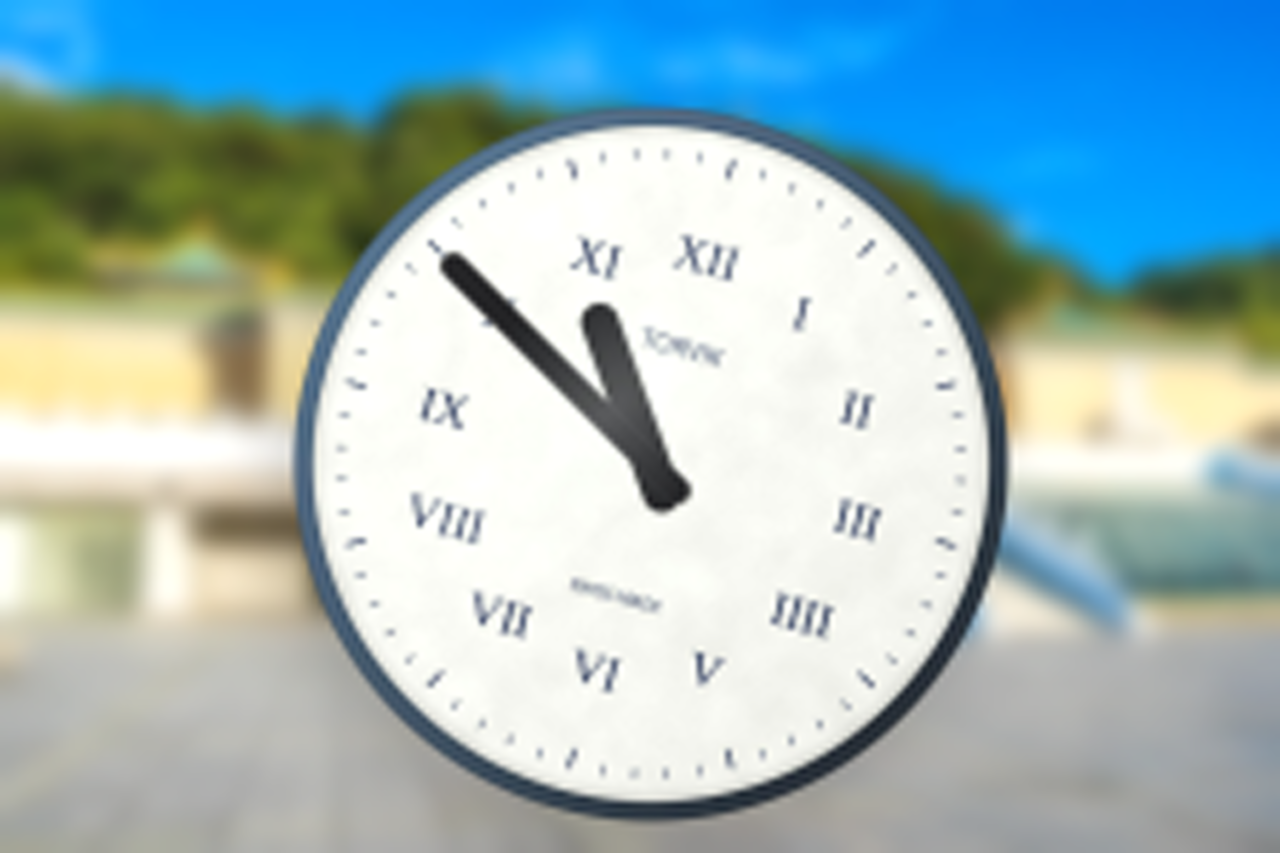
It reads 10:50
